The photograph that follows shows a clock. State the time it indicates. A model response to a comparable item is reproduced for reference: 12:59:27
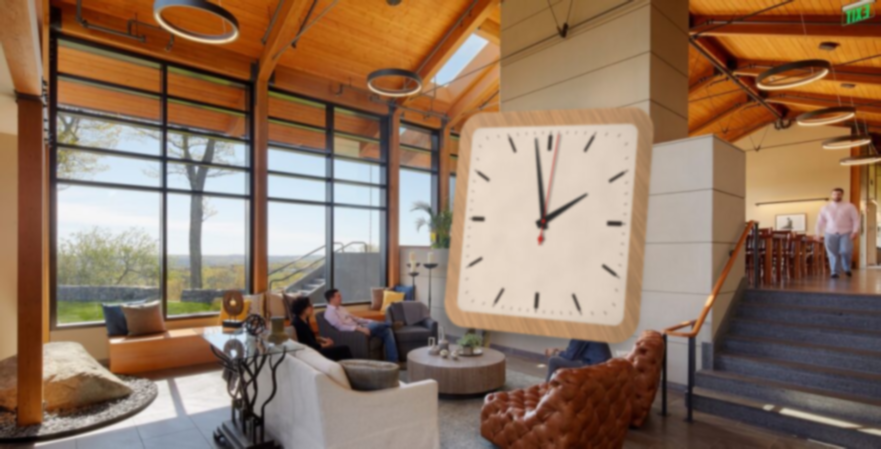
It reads 1:58:01
